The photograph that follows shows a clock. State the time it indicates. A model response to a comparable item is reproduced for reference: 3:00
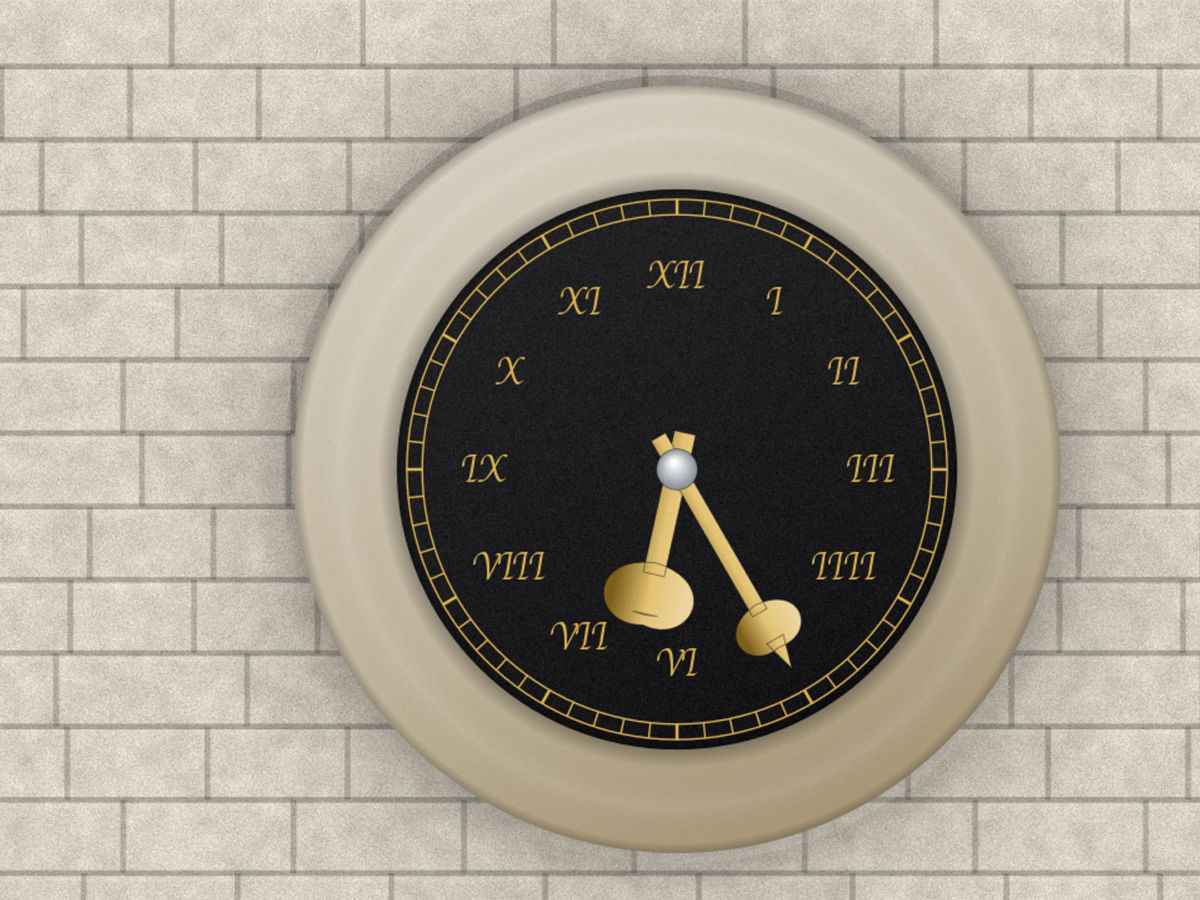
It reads 6:25
